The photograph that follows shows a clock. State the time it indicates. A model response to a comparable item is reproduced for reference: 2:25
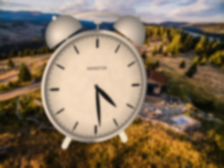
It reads 4:29
